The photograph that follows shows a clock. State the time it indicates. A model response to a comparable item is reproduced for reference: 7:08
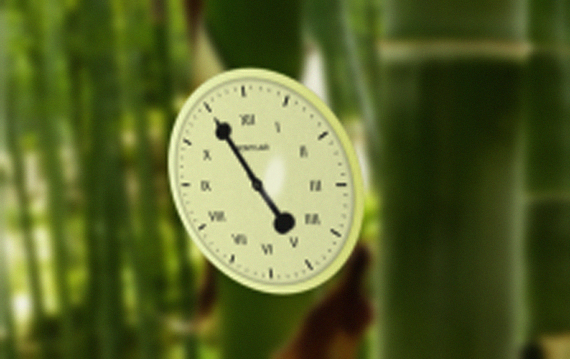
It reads 4:55
